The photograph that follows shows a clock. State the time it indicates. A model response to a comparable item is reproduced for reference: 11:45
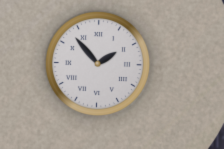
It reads 1:53
